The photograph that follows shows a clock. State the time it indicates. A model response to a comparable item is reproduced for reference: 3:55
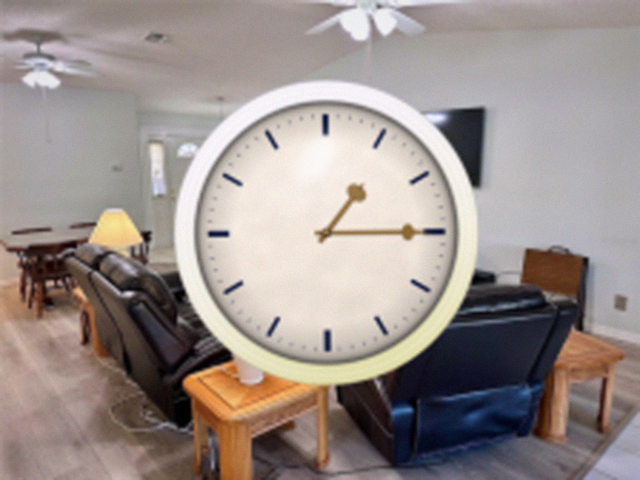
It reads 1:15
